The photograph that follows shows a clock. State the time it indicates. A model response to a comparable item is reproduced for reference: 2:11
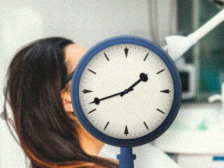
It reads 1:42
